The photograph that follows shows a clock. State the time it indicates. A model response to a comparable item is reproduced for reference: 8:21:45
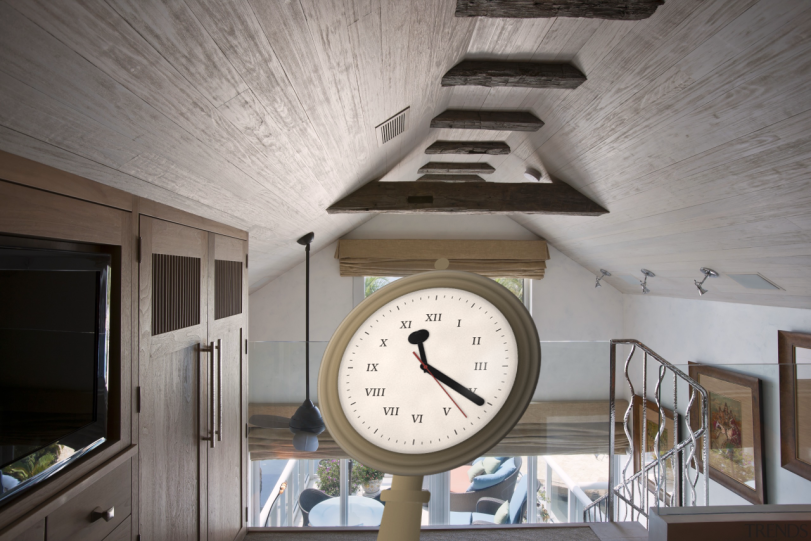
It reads 11:20:23
